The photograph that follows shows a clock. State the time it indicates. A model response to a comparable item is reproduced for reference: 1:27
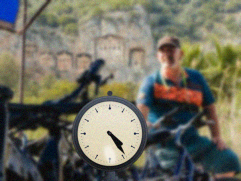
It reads 4:24
